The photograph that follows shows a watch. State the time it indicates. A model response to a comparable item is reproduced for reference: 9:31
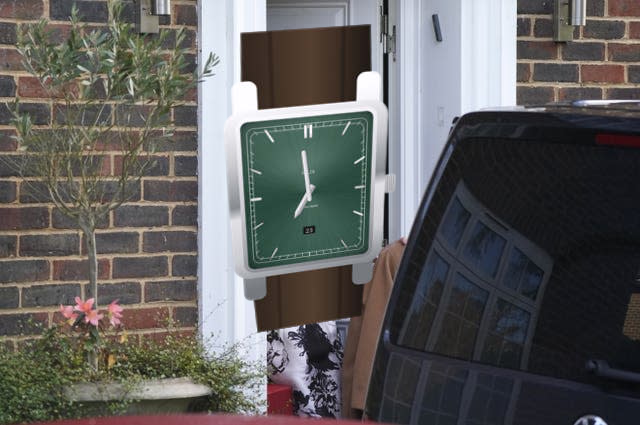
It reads 6:59
